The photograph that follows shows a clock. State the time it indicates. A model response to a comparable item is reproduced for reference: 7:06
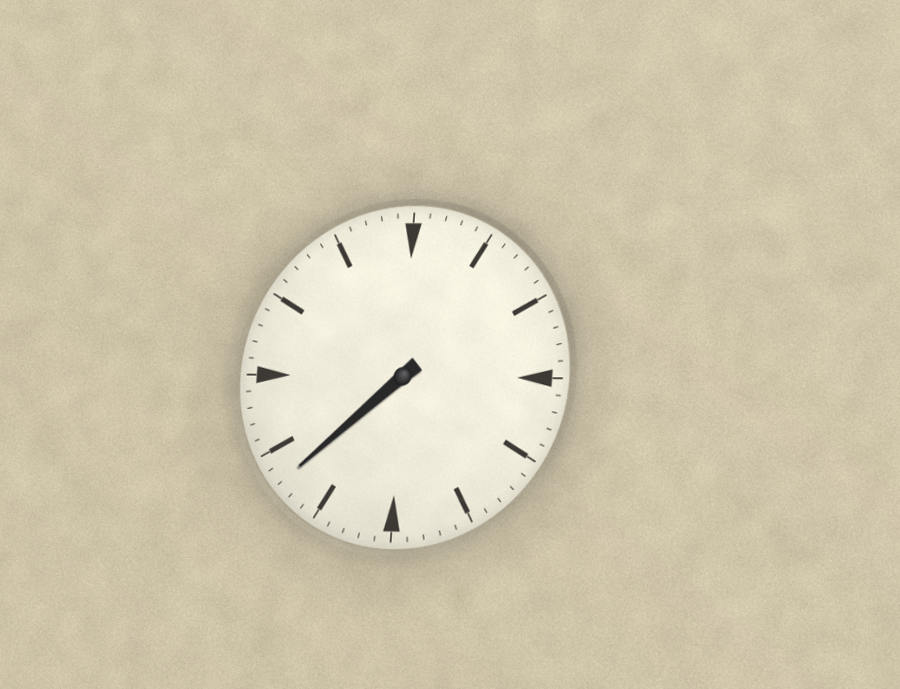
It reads 7:38
